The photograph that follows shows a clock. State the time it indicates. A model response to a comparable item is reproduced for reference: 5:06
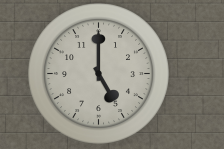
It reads 5:00
